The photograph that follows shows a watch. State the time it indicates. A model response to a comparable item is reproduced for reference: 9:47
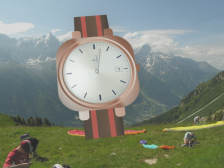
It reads 12:02
